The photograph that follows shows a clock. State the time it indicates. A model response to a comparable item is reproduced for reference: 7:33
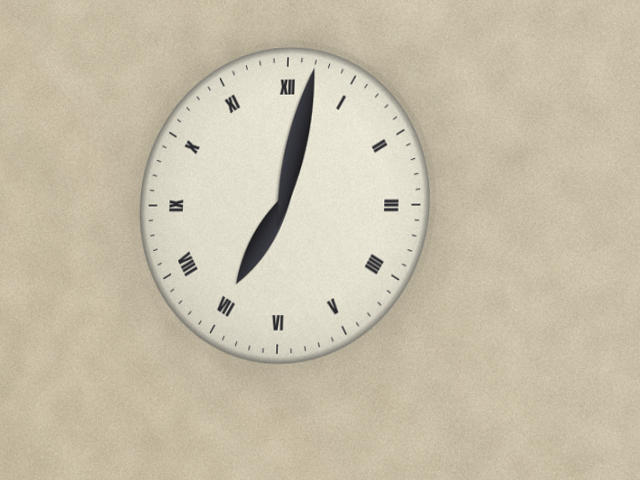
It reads 7:02
